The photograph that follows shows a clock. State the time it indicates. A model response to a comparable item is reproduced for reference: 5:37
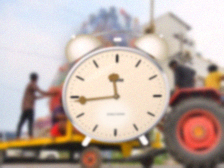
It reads 11:44
